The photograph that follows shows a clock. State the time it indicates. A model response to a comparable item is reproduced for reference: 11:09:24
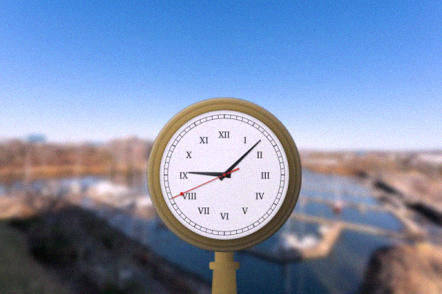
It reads 9:07:41
